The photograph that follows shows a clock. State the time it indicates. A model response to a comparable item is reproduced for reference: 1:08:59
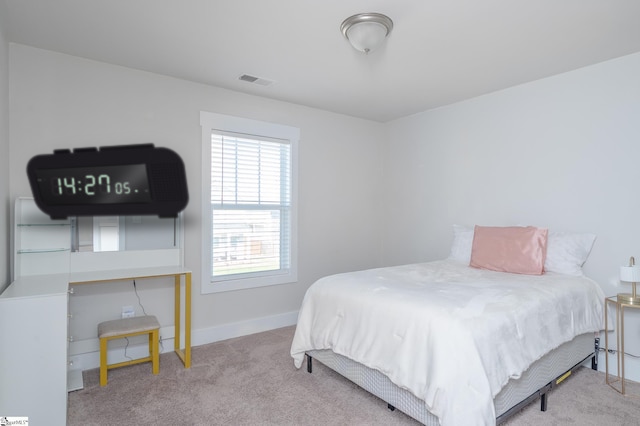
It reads 14:27:05
